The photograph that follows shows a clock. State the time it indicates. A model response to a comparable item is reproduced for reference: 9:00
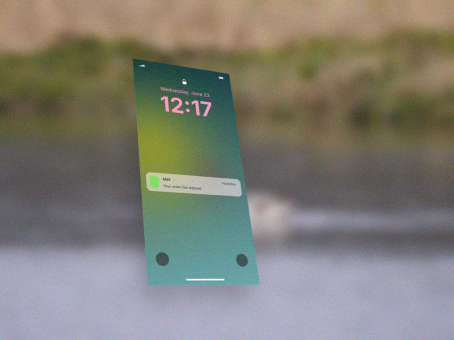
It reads 12:17
